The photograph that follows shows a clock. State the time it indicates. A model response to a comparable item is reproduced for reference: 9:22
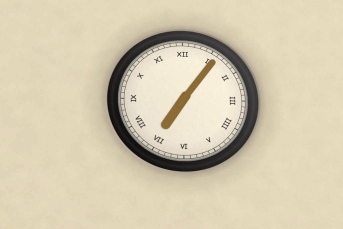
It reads 7:06
